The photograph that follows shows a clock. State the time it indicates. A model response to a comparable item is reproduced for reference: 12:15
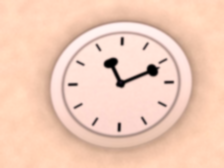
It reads 11:11
